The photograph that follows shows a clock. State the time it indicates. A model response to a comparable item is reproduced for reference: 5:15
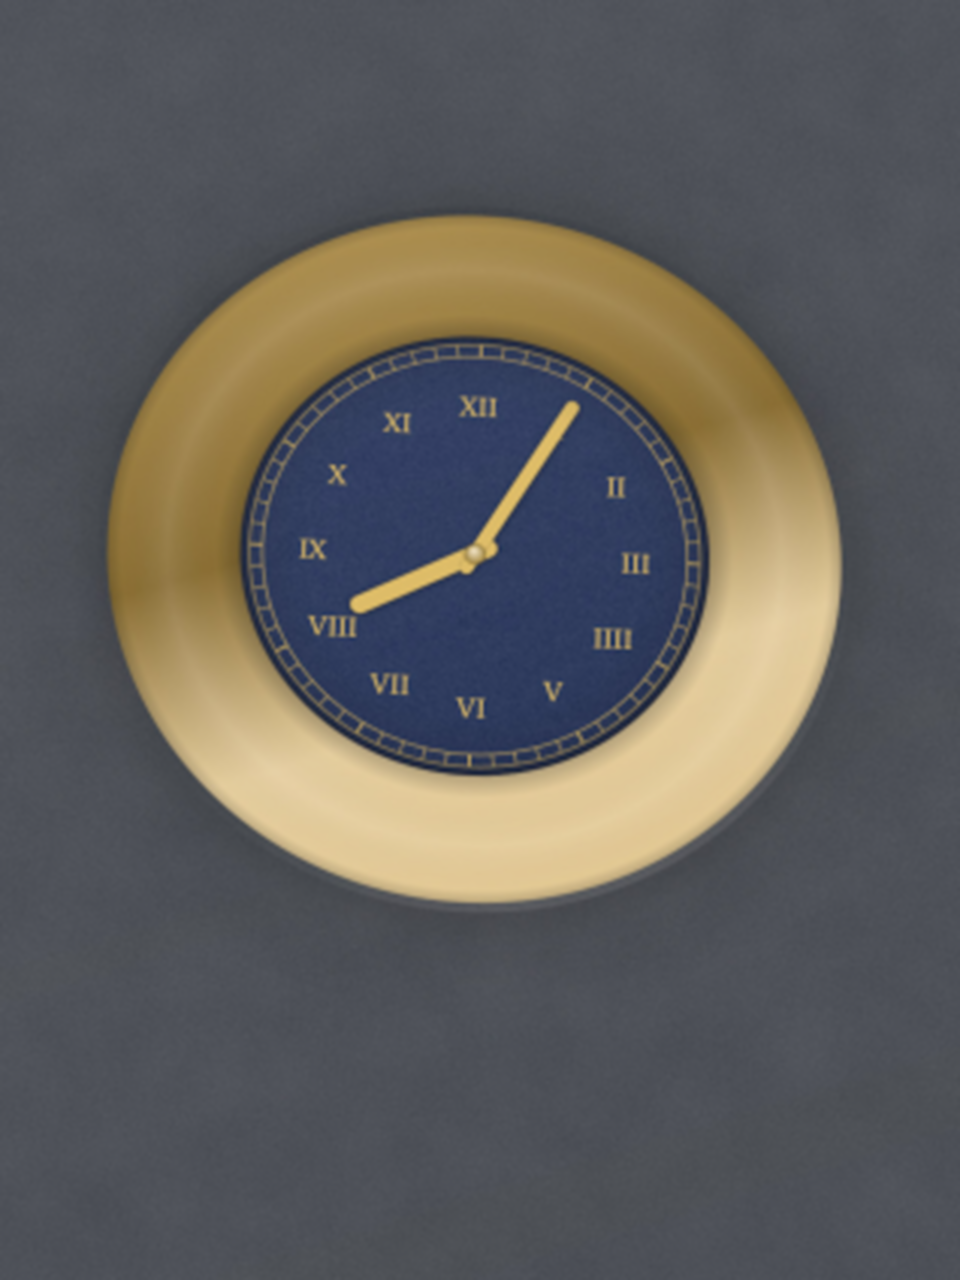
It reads 8:05
